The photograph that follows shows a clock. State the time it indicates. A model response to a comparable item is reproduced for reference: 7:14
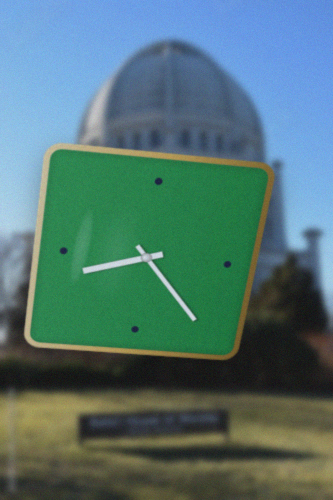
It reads 8:23
